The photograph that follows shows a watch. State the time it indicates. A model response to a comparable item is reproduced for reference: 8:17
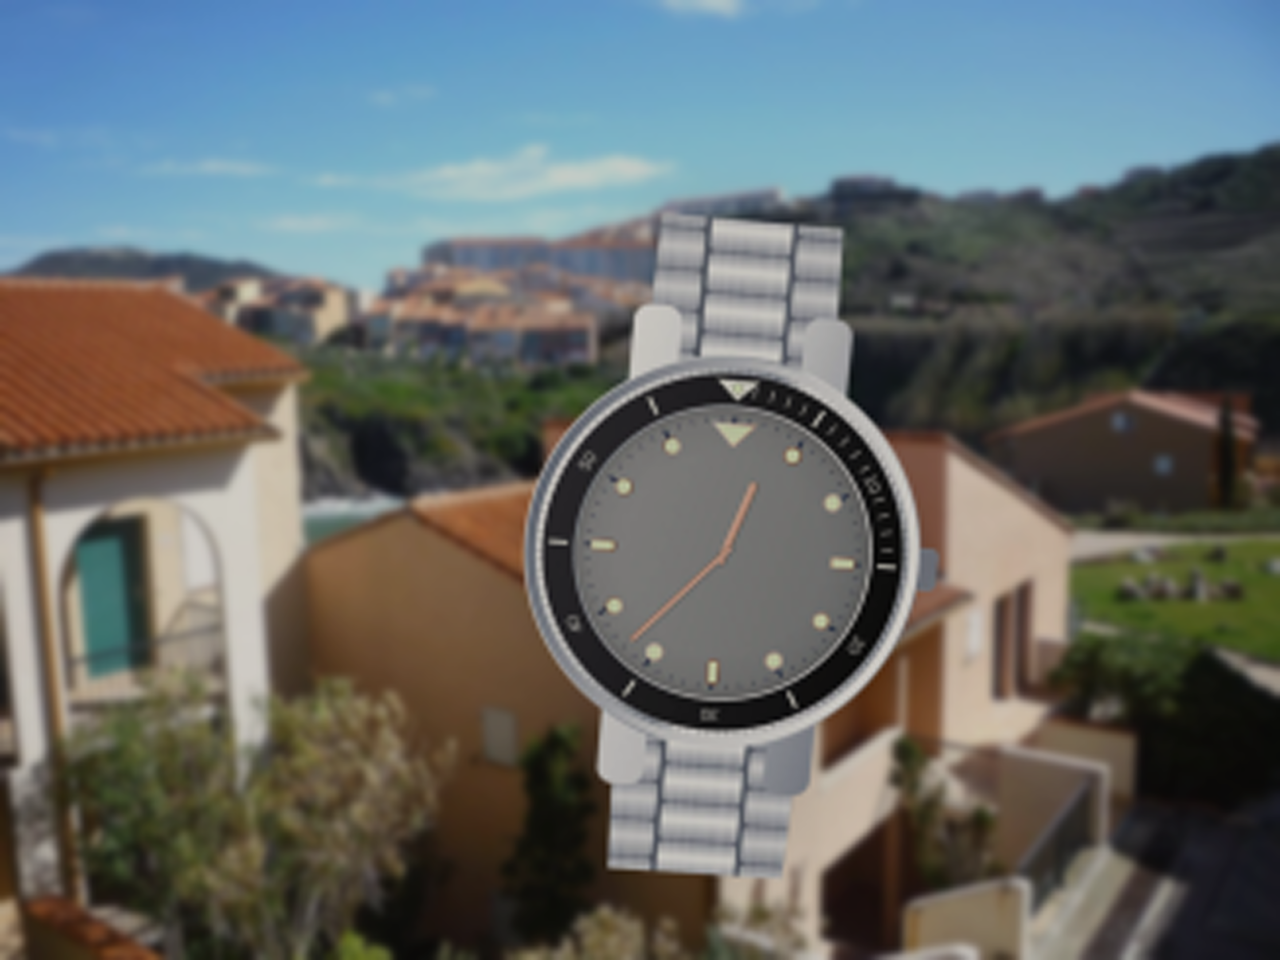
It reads 12:37
